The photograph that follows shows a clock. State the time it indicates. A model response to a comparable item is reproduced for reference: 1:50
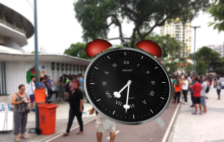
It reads 7:32
